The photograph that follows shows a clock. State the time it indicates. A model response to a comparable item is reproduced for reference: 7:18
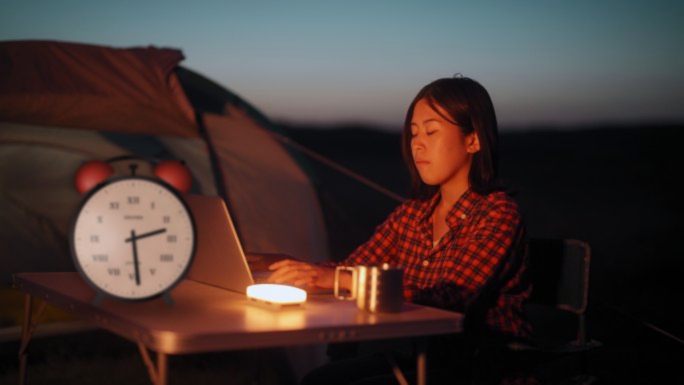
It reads 2:29
